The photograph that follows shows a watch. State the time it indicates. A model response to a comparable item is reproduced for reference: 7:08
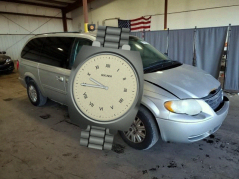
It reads 9:45
